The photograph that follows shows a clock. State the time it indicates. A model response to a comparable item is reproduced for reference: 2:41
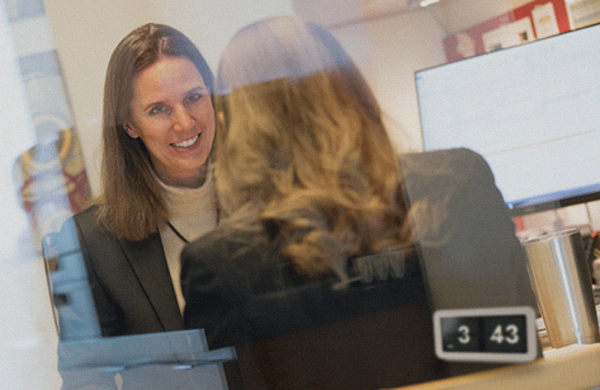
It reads 3:43
